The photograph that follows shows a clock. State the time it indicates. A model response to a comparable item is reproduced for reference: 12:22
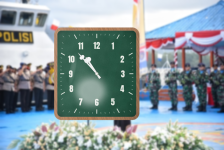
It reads 10:53
